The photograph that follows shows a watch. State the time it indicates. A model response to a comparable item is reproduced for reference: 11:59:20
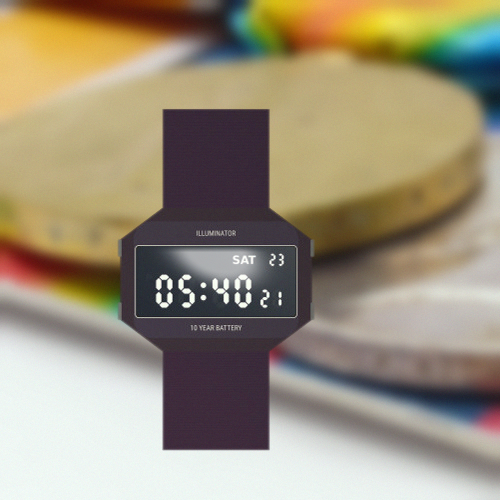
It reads 5:40:21
